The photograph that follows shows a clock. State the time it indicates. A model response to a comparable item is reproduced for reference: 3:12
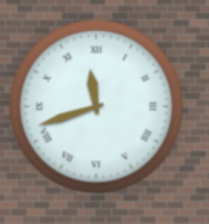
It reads 11:42
